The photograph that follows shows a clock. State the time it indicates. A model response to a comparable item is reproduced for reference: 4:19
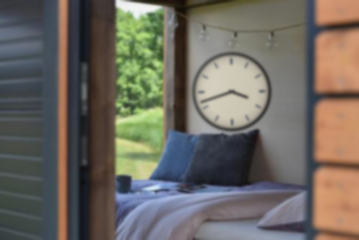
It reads 3:42
